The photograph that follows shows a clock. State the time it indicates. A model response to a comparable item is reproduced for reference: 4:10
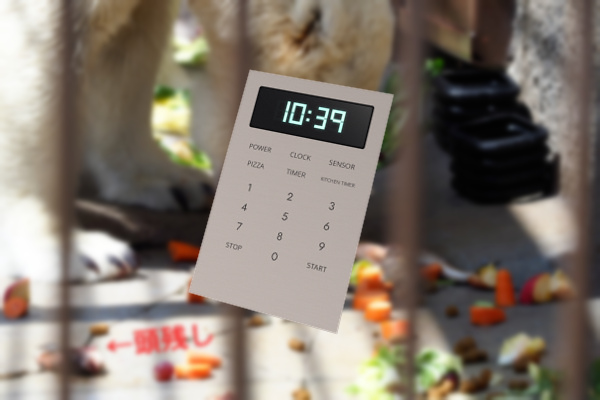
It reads 10:39
